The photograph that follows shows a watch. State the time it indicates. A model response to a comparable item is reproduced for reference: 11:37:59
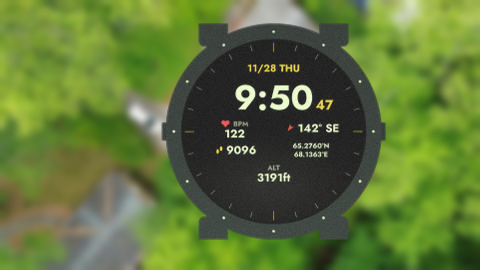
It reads 9:50:47
